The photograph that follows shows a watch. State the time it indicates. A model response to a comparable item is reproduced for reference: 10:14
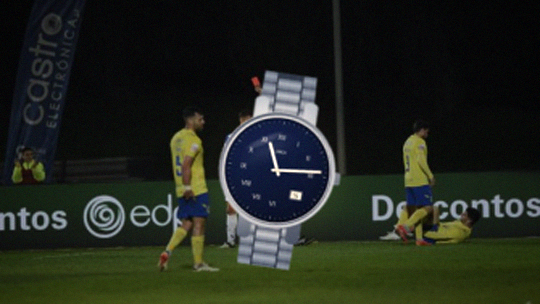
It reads 11:14
